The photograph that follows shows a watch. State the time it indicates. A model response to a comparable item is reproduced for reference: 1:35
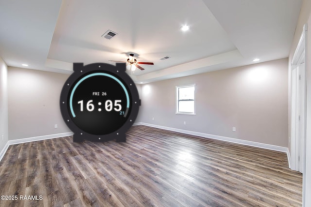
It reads 16:05
